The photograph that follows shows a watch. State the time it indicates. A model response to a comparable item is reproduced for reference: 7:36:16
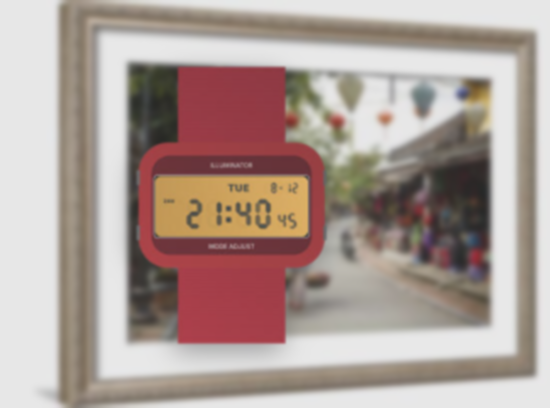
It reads 21:40:45
